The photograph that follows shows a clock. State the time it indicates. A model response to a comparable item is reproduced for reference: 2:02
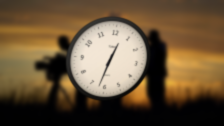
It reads 12:32
